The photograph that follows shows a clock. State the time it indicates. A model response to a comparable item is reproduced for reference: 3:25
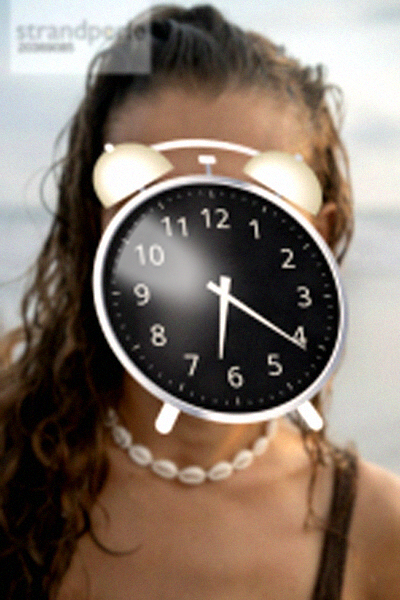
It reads 6:21
